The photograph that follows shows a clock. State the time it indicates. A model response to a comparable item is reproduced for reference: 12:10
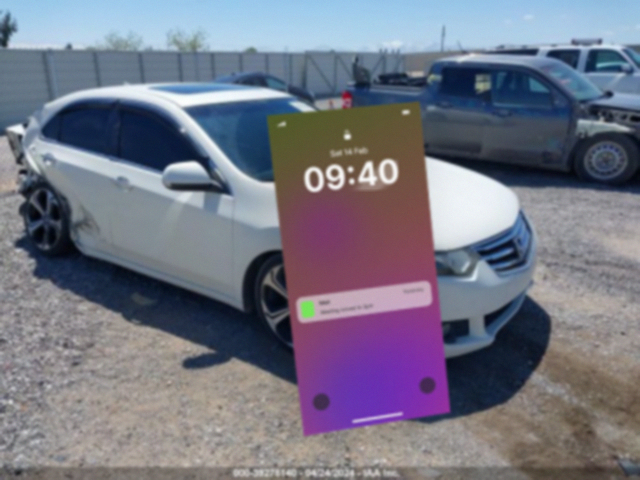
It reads 9:40
